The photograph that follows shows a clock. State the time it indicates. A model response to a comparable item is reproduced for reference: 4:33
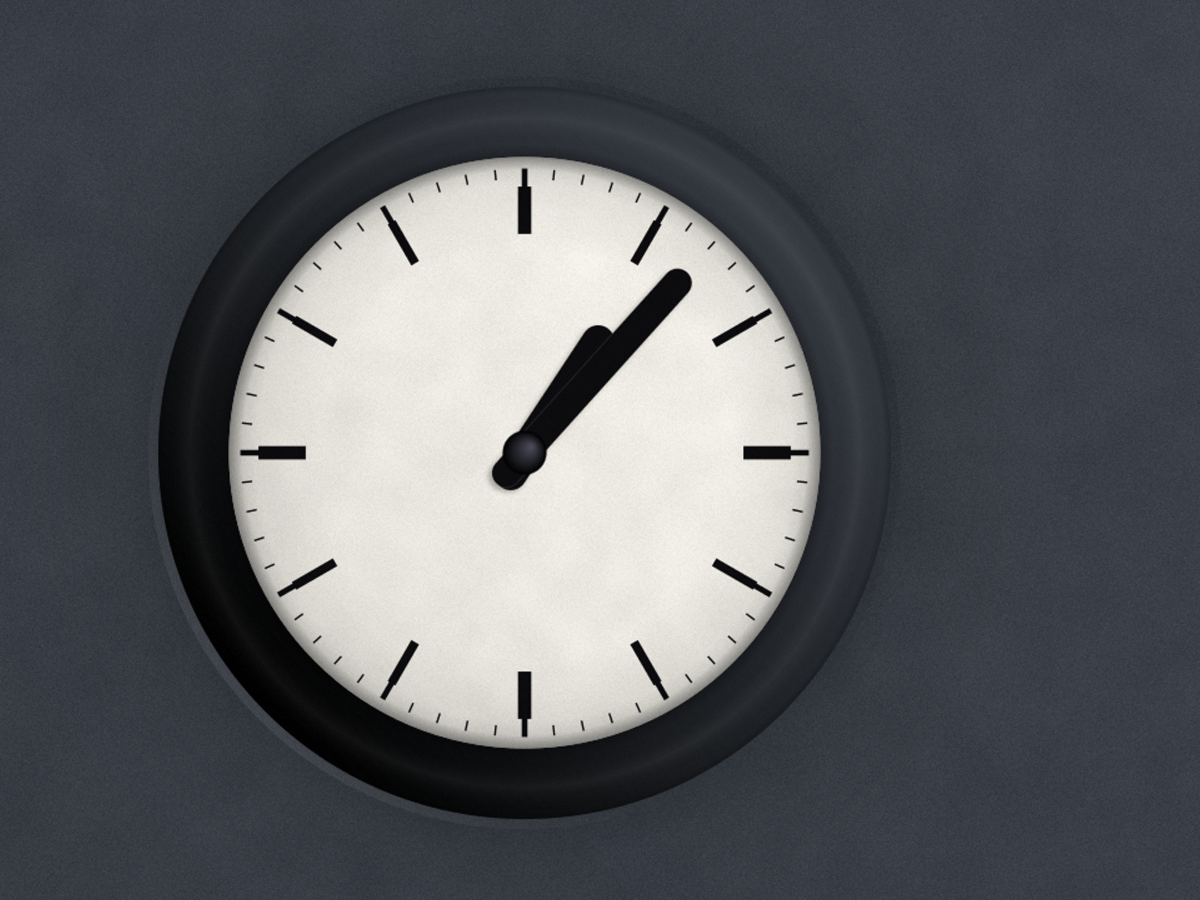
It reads 1:07
